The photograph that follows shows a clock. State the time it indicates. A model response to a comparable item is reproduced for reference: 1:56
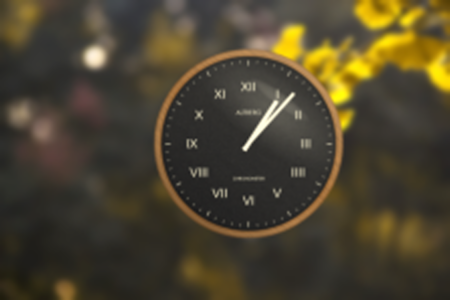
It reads 1:07
